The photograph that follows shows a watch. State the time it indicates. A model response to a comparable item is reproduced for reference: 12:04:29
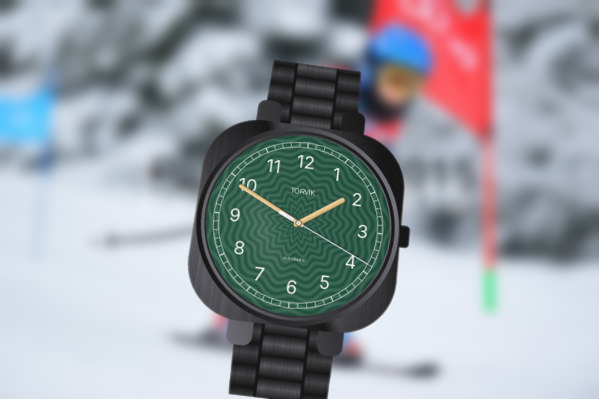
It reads 1:49:19
